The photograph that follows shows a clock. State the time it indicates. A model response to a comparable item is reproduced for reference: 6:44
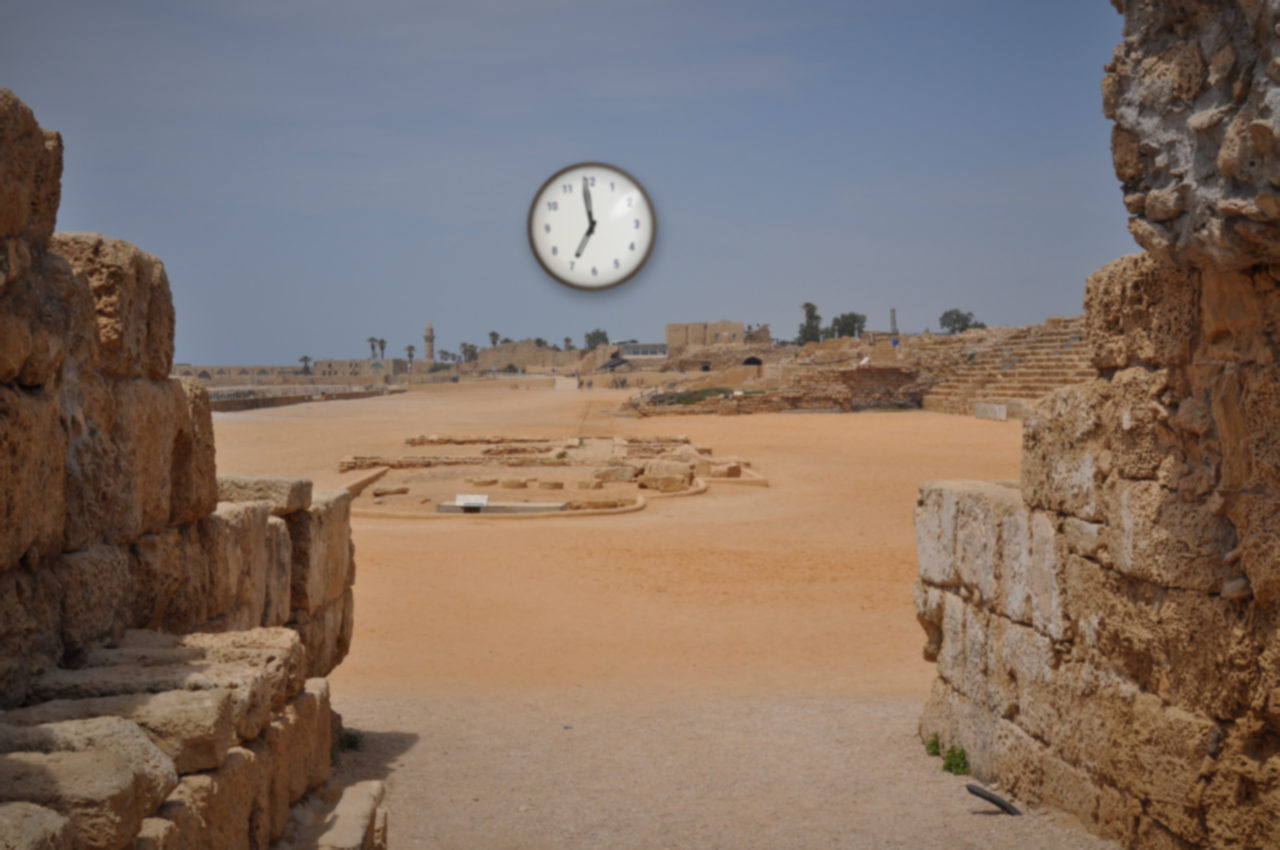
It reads 6:59
